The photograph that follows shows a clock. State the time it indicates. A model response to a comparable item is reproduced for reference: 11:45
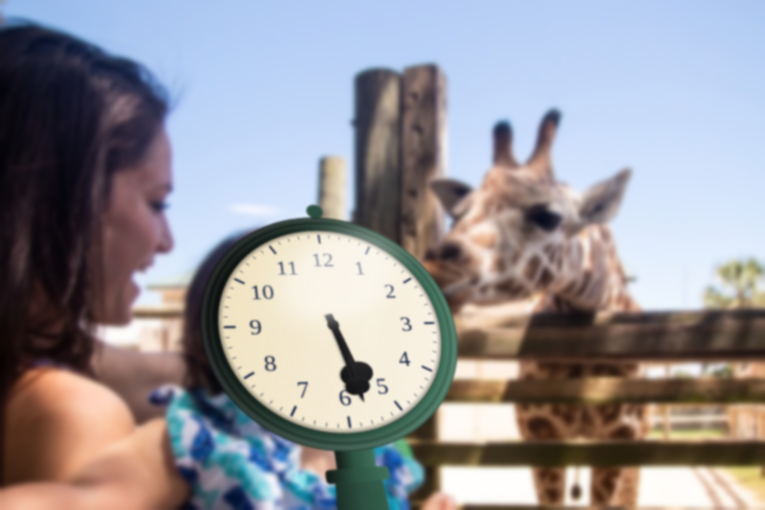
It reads 5:28
